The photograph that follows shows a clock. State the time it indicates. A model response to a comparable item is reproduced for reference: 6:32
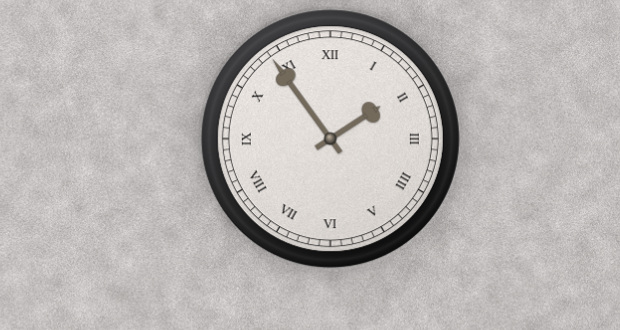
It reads 1:54
